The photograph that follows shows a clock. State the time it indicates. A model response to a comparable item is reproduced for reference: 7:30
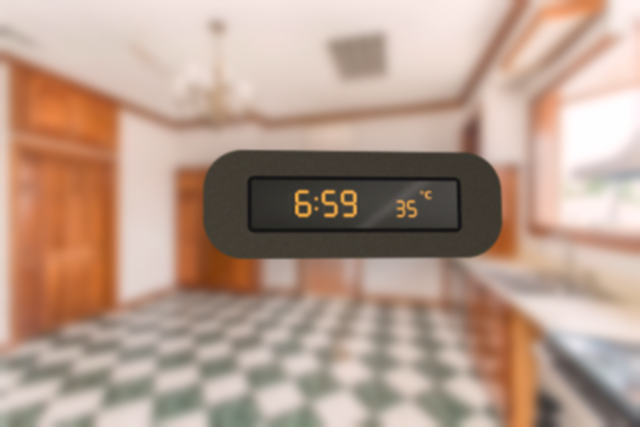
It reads 6:59
